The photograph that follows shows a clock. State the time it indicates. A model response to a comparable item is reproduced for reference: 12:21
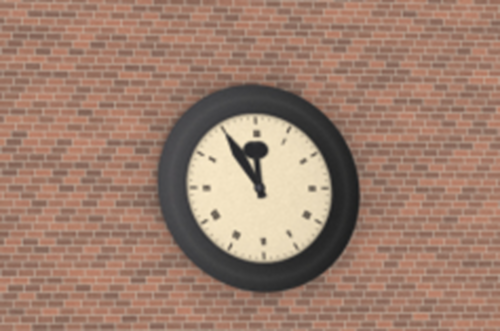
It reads 11:55
